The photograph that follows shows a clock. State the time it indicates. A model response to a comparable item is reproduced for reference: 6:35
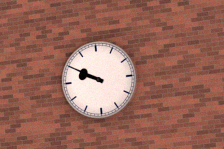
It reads 9:50
